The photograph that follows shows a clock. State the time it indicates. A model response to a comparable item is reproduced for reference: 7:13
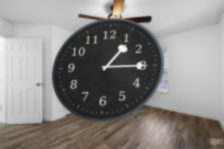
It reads 1:15
